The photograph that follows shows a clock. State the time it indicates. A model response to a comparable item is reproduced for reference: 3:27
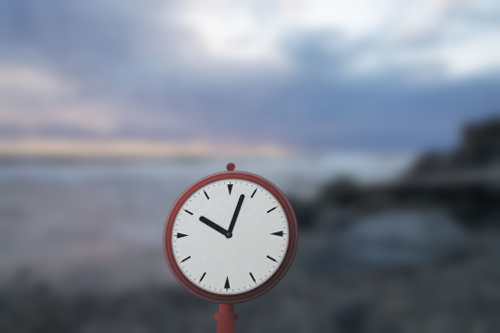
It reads 10:03
